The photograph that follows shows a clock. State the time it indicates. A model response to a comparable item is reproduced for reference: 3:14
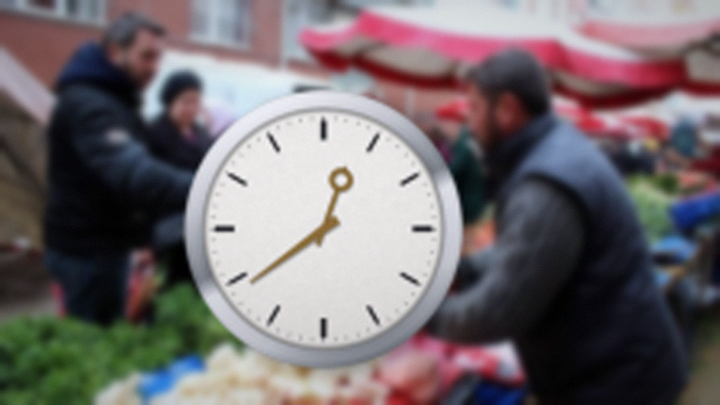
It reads 12:39
